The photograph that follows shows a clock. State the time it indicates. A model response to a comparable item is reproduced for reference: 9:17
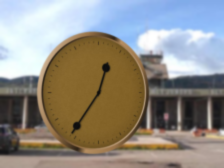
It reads 12:36
